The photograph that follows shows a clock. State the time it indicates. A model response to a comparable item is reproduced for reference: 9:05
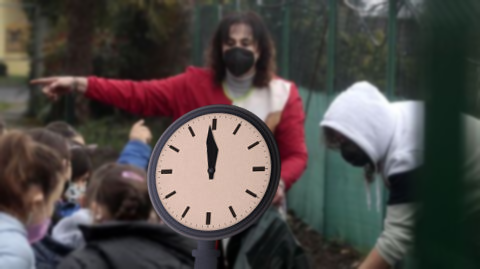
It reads 11:59
